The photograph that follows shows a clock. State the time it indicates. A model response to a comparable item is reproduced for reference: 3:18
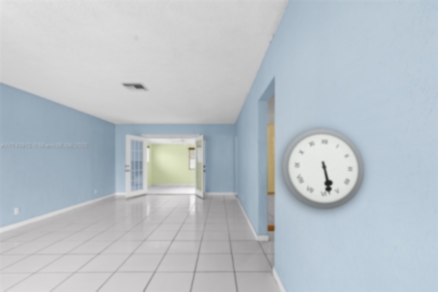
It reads 5:28
